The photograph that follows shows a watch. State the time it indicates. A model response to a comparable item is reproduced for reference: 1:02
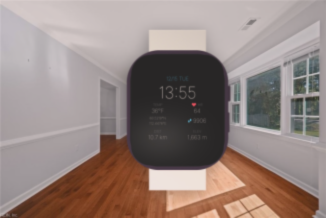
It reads 13:55
